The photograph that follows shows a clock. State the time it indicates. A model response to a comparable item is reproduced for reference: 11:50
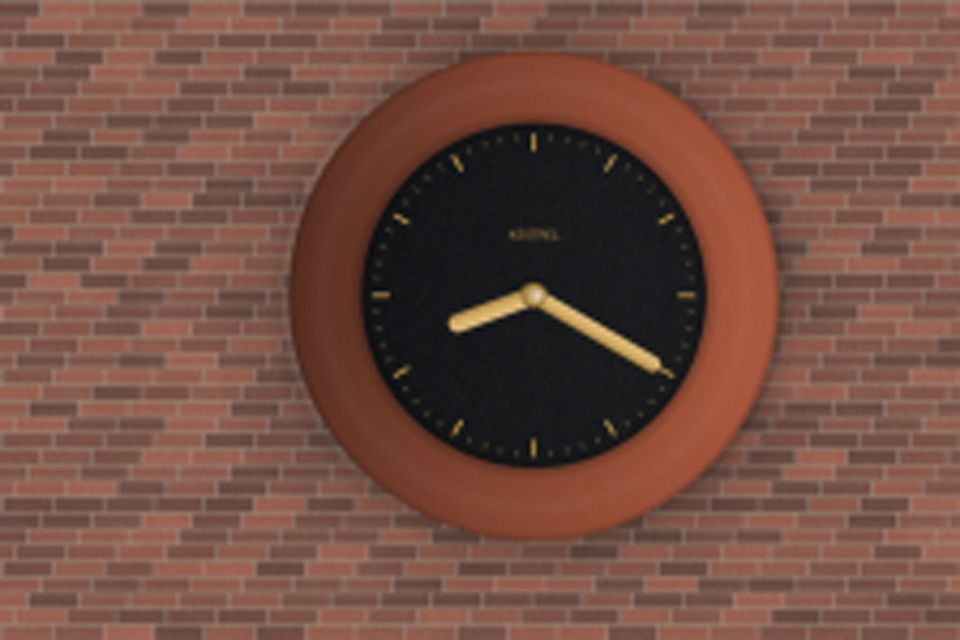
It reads 8:20
